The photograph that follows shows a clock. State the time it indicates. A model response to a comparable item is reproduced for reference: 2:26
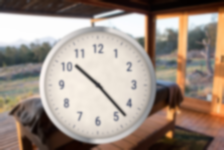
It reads 10:23
